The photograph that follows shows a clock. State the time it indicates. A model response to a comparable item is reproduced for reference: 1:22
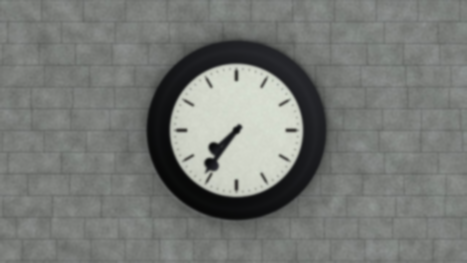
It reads 7:36
